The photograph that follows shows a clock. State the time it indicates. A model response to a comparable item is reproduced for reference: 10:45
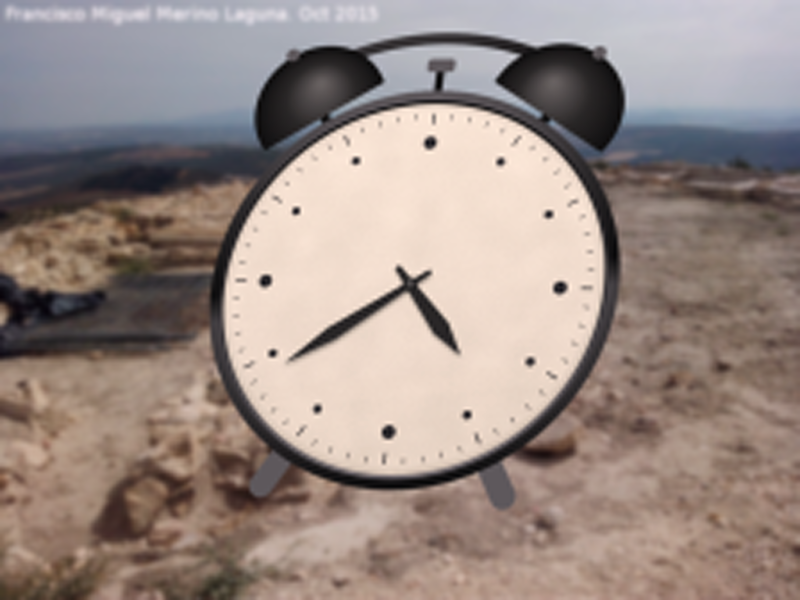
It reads 4:39
